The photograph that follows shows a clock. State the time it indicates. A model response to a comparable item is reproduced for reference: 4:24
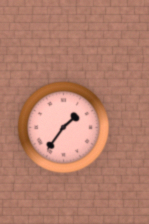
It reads 1:36
